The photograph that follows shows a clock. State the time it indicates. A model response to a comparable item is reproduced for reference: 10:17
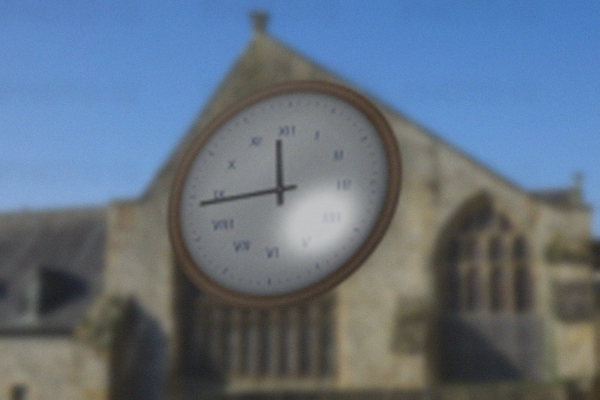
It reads 11:44
